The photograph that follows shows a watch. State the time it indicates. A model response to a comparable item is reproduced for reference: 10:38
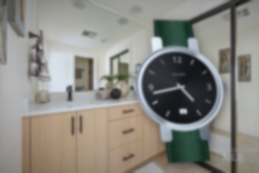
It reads 4:43
